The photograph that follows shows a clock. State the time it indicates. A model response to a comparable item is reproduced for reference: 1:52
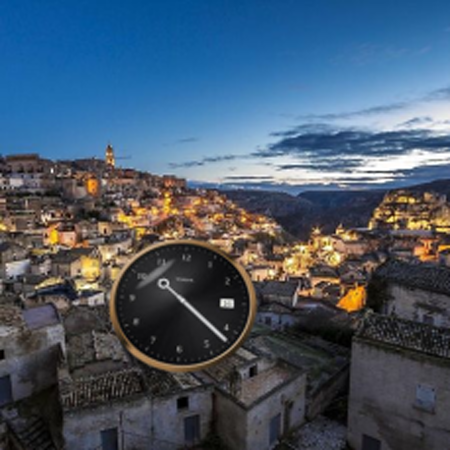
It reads 10:22
